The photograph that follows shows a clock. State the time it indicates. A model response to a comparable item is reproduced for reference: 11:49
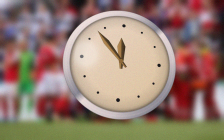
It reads 11:53
